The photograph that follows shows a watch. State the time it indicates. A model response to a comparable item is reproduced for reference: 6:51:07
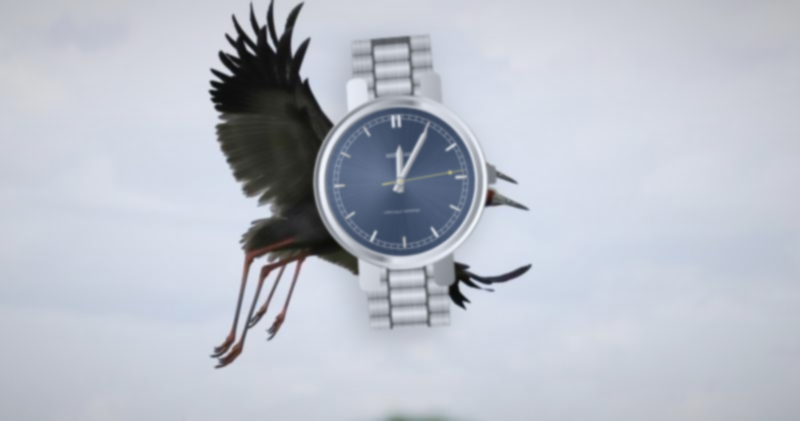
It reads 12:05:14
